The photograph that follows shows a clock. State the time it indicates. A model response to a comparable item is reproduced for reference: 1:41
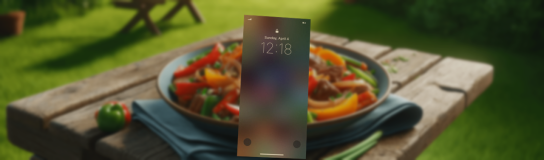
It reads 12:18
